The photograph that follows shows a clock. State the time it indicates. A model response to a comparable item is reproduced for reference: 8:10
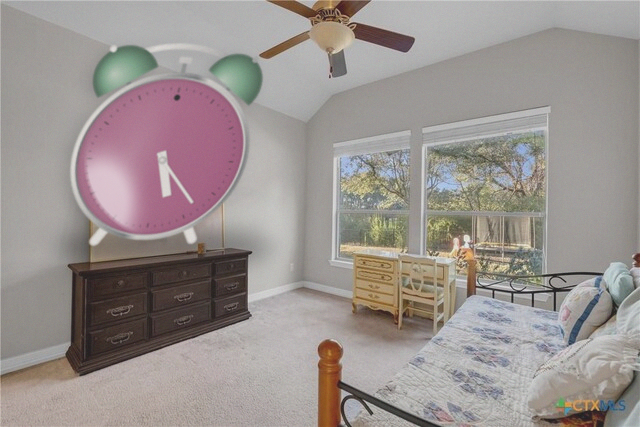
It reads 5:23
